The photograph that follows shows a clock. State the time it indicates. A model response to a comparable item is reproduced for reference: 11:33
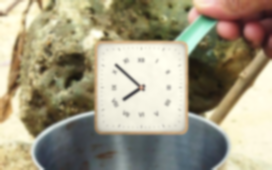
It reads 7:52
